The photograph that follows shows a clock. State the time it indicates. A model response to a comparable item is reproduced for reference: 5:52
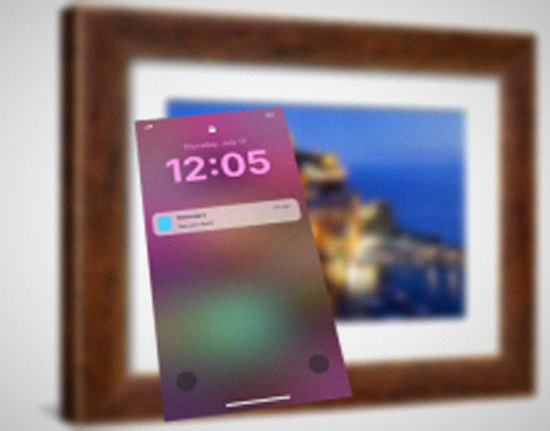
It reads 12:05
